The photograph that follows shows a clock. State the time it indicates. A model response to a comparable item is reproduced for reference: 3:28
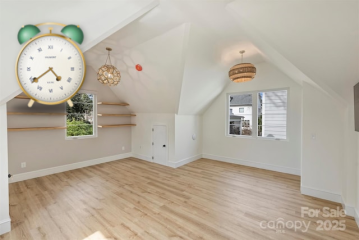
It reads 4:39
